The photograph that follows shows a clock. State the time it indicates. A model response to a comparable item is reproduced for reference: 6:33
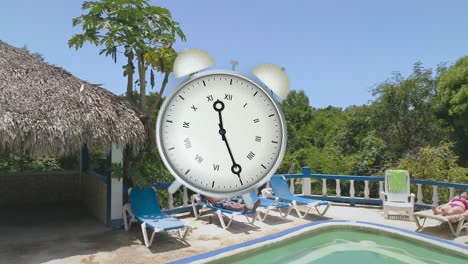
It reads 11:25
